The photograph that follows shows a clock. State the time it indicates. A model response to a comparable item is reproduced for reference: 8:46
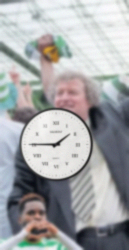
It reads 1:45
